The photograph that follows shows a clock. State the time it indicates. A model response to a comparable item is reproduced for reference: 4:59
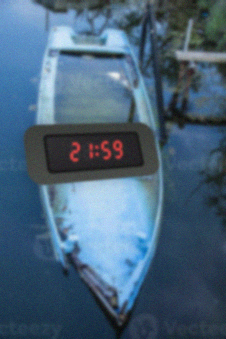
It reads 21:59
